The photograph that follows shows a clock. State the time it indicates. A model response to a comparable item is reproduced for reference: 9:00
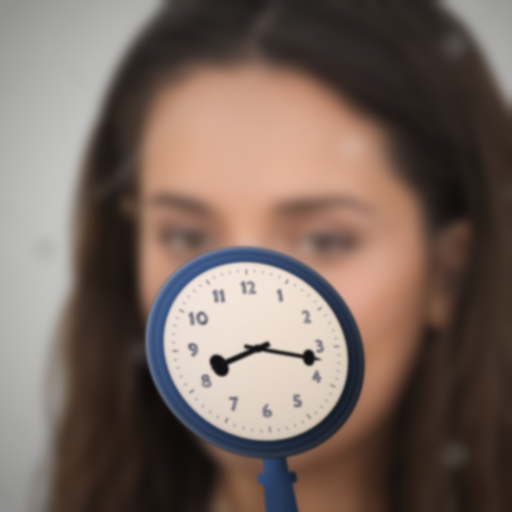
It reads 8:17
